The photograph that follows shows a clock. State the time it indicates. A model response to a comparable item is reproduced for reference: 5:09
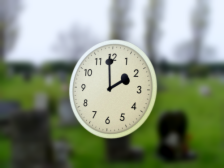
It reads 1:59
